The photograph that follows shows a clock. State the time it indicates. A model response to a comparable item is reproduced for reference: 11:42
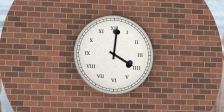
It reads 4:01
